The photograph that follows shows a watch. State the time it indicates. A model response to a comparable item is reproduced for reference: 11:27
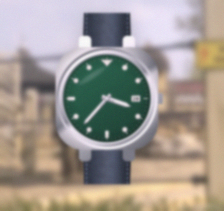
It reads 3:37
